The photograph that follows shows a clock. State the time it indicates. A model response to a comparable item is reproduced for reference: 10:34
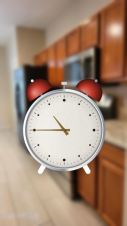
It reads 10:45
